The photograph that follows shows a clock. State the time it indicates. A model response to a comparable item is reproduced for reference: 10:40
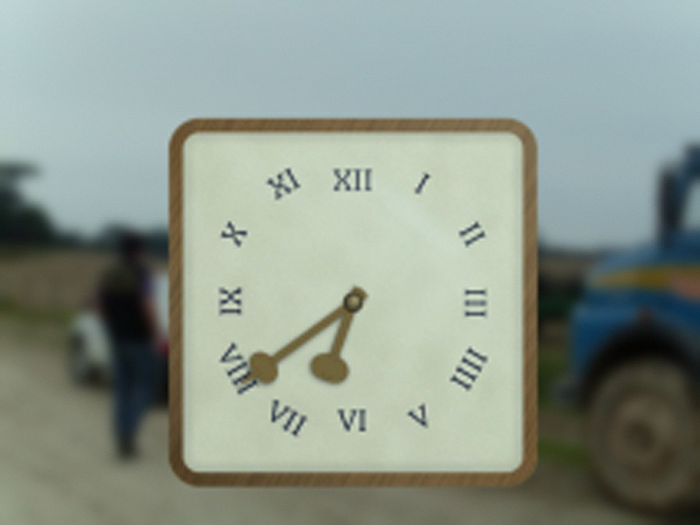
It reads 6:39
